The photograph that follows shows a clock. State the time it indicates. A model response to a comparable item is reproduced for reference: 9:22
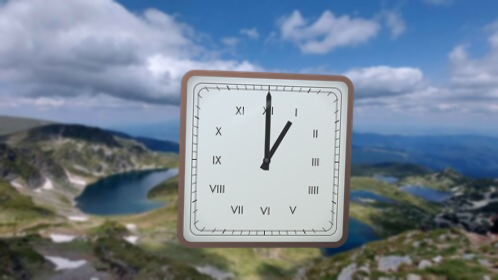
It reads 1:00
